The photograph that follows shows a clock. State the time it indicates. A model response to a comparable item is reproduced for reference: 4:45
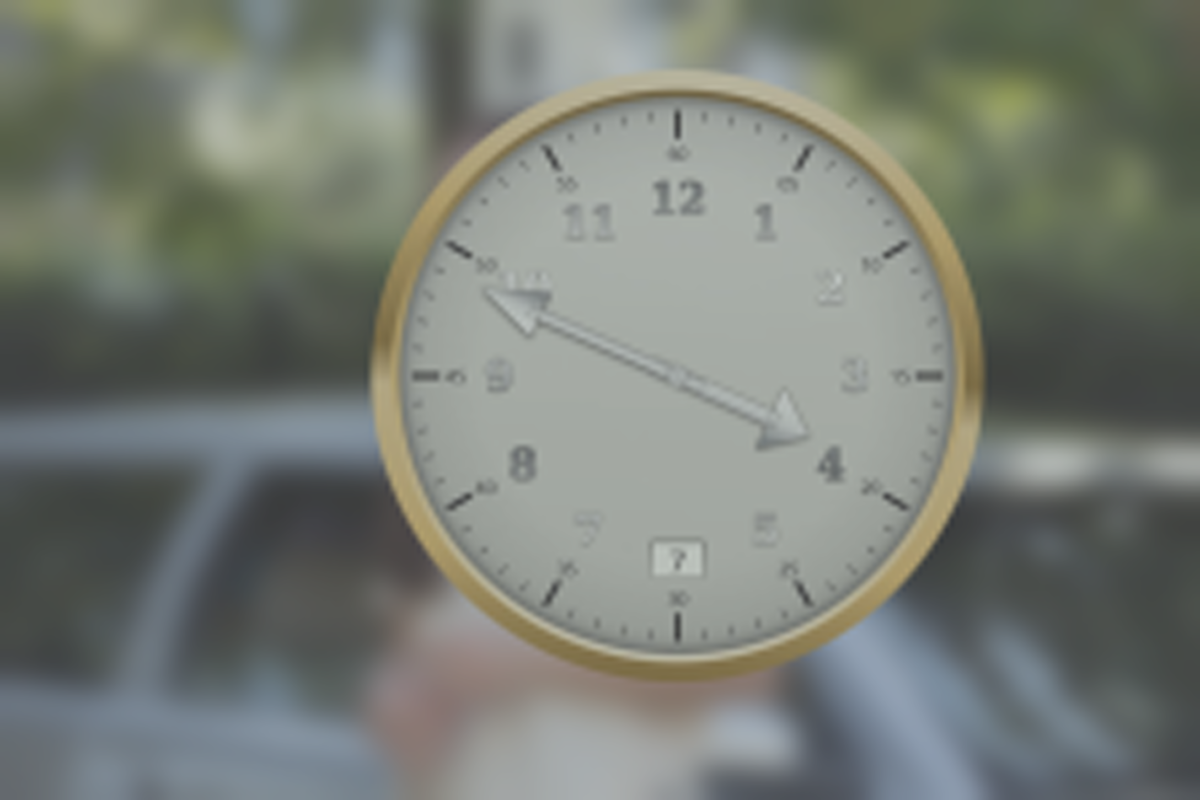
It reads 3:49
